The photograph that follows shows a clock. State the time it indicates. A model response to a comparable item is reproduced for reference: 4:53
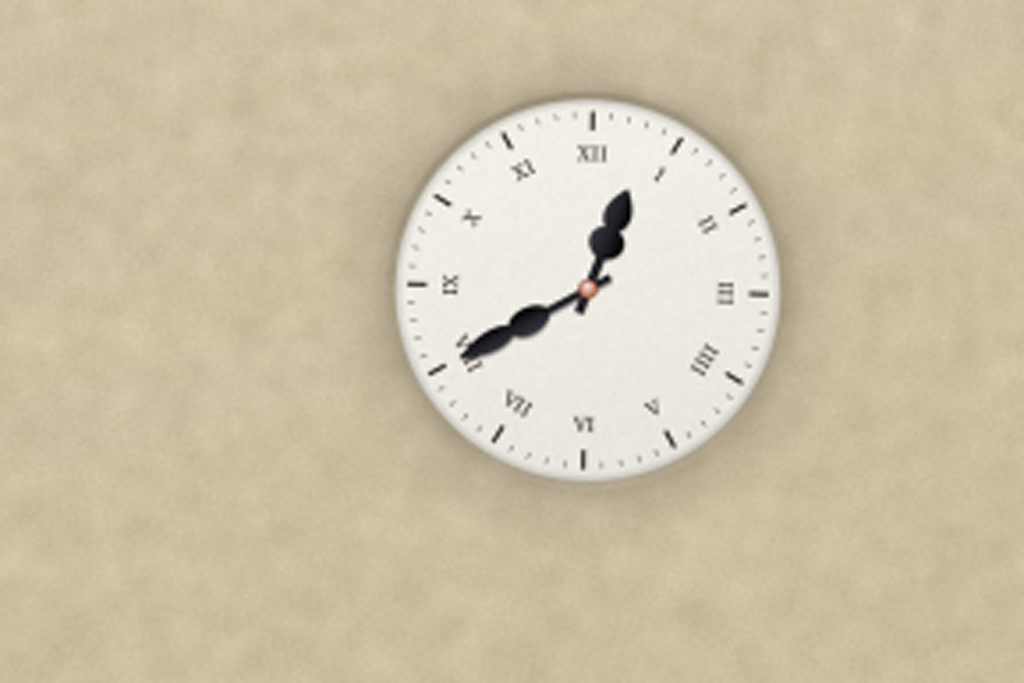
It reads 12:40
